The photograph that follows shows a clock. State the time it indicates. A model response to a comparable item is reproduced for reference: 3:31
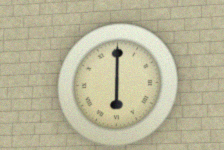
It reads 6:00
